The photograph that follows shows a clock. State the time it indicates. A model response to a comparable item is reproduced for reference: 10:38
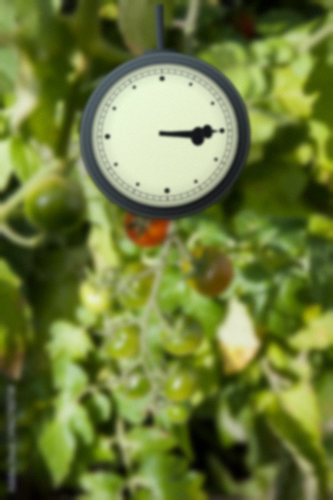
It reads 3:15
